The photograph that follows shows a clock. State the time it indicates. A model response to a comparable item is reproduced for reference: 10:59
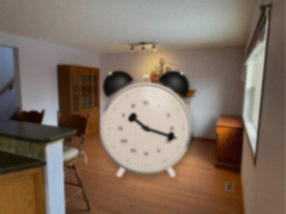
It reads 10:18
